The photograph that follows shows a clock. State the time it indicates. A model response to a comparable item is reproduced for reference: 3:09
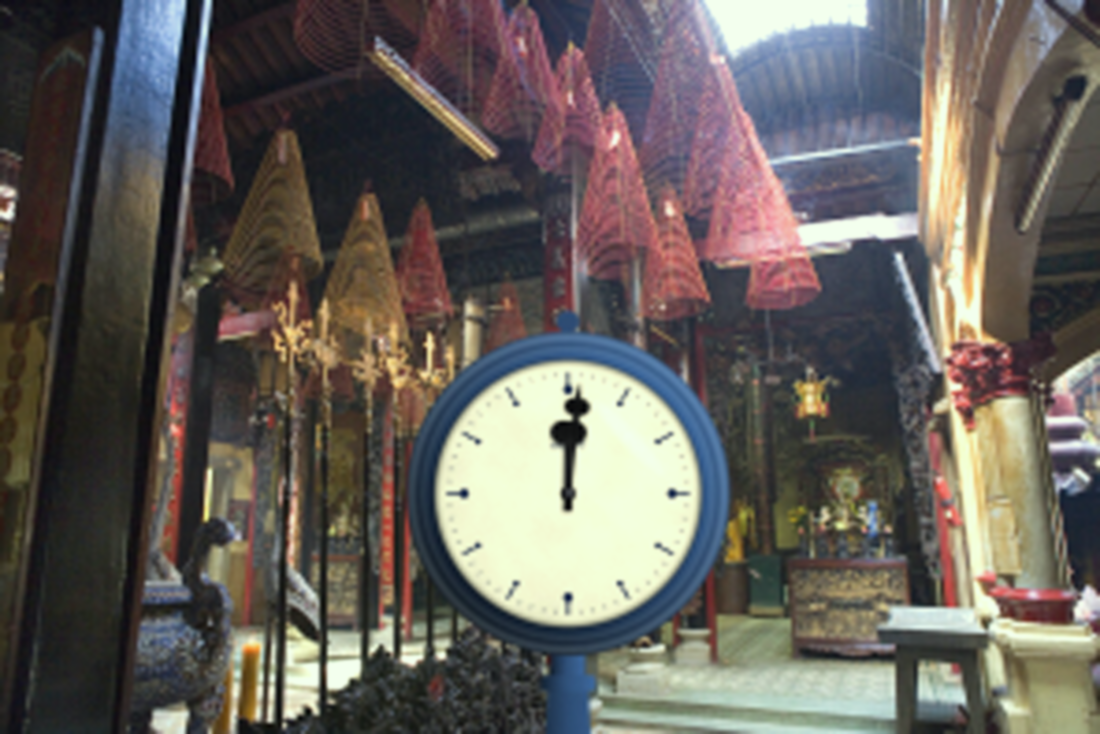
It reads 12:01
